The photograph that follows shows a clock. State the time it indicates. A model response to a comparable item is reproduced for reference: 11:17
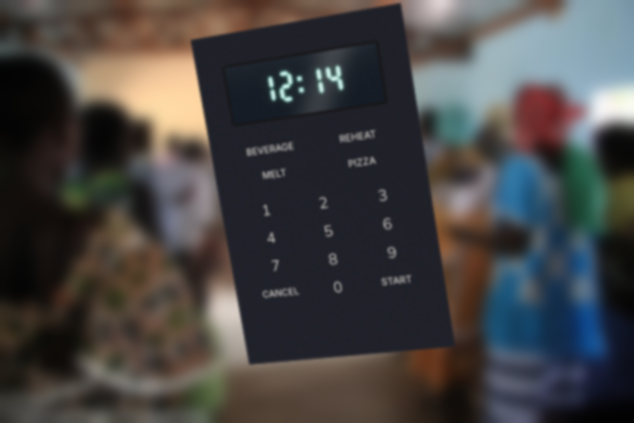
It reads 12:14
